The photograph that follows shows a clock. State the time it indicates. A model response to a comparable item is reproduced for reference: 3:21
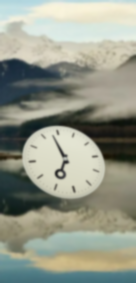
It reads 6:58
